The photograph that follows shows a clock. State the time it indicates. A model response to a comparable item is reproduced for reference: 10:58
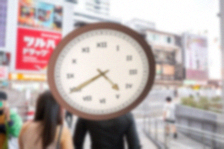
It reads 4:40
